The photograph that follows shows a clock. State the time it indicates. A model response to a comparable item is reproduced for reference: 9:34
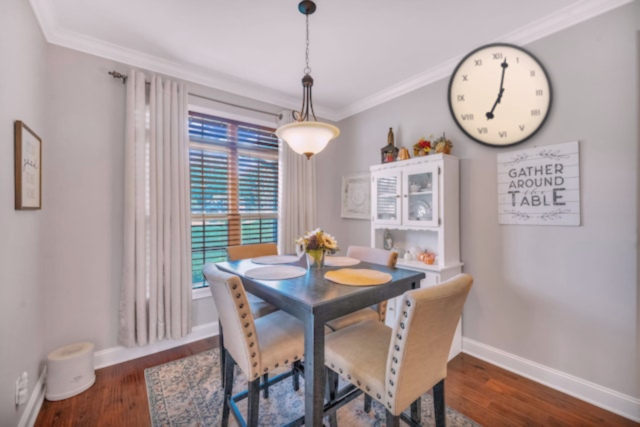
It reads 7:02
